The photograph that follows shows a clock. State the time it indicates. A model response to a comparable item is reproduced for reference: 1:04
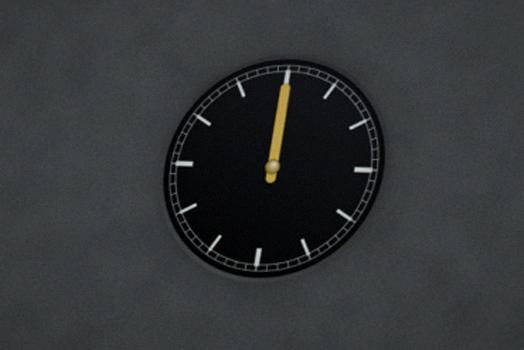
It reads 12:00
